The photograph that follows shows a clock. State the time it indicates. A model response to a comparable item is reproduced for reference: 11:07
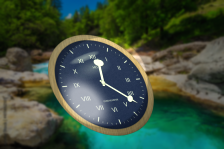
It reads 12:22
